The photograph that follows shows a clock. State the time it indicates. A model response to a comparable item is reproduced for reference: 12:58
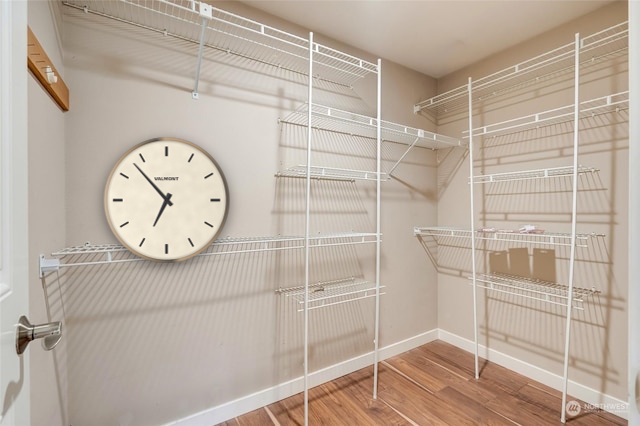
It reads 6:53
